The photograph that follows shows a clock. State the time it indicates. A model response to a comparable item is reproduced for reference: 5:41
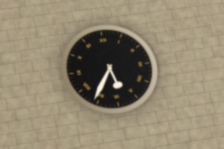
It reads 5:36
